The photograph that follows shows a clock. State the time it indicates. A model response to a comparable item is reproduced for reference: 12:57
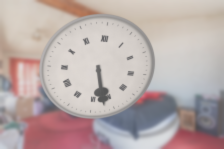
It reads 5:27
